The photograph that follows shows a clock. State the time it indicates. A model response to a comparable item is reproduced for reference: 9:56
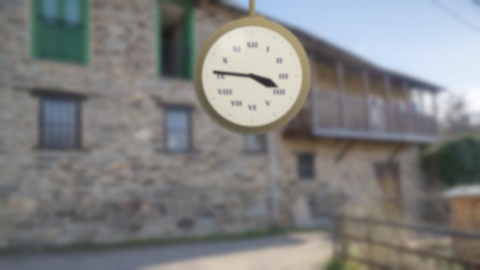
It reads 3:46
